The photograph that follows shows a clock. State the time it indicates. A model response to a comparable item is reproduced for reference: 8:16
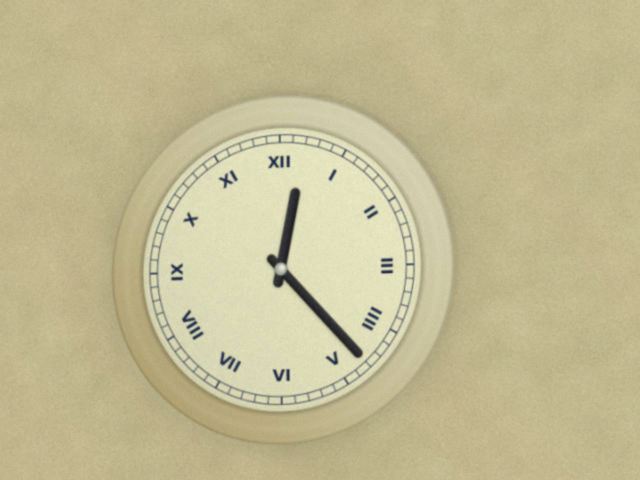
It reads 12:23
